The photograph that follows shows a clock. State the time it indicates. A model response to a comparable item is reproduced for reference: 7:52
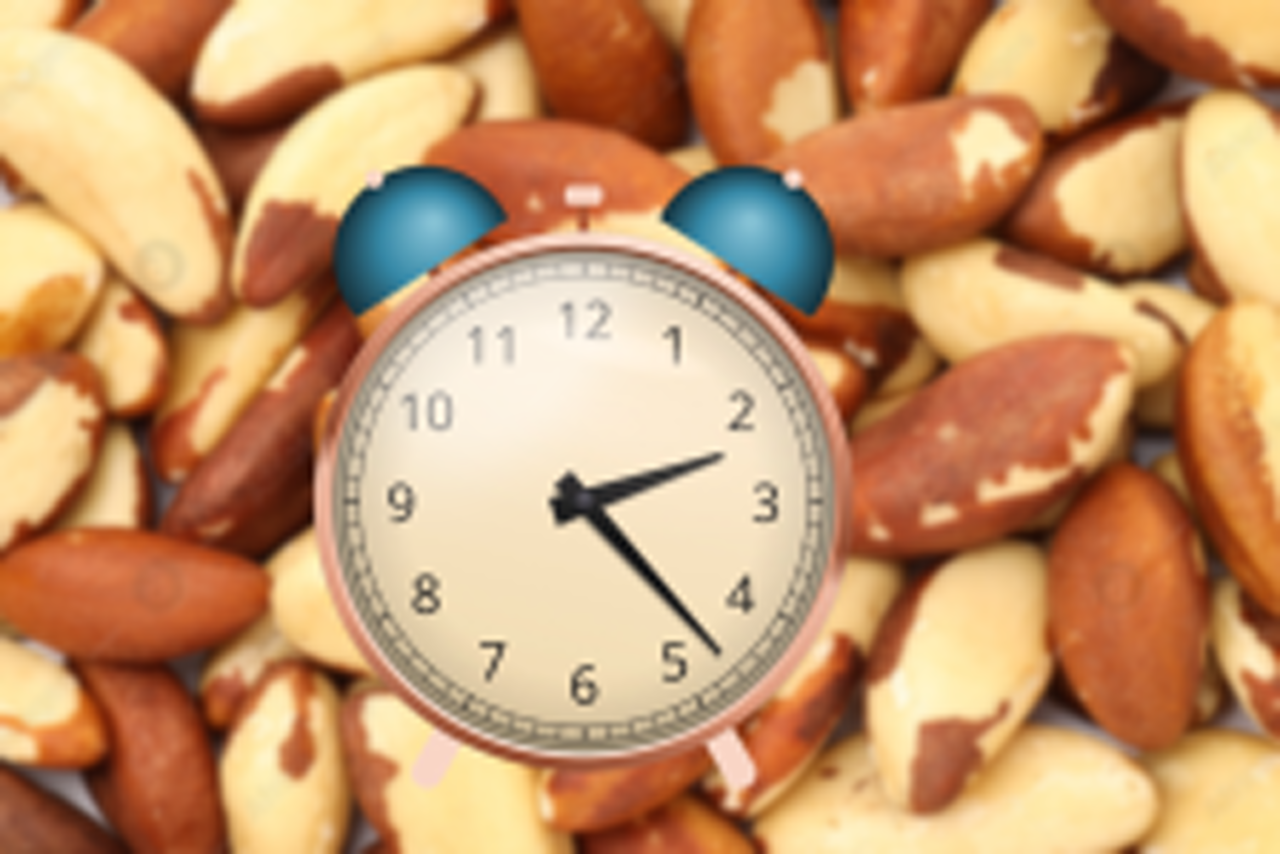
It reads 2:23
